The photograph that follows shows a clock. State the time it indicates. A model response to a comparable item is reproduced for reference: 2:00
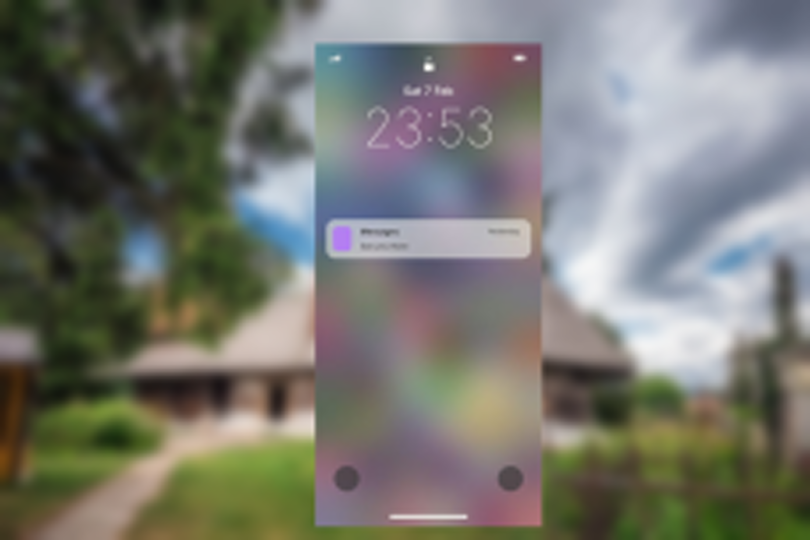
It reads 23:53
